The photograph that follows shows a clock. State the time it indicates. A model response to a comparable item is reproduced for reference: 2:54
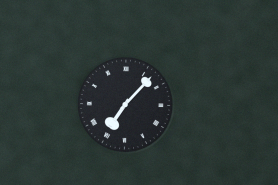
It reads 7:07
